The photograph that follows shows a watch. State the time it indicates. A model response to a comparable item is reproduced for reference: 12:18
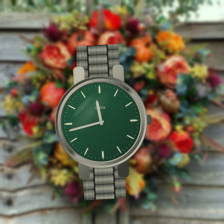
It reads 11:43
